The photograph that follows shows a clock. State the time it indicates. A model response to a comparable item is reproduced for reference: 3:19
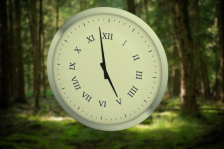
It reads 4:58
